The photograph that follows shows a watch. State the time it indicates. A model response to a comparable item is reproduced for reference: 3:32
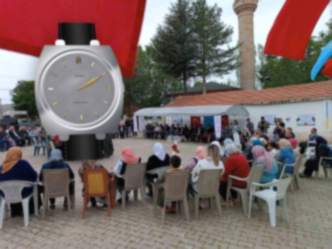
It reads 2:10
